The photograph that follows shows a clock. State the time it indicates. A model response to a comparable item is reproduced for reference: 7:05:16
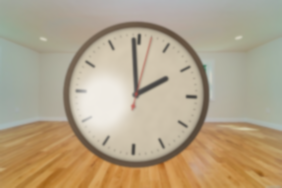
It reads 1:59:02
